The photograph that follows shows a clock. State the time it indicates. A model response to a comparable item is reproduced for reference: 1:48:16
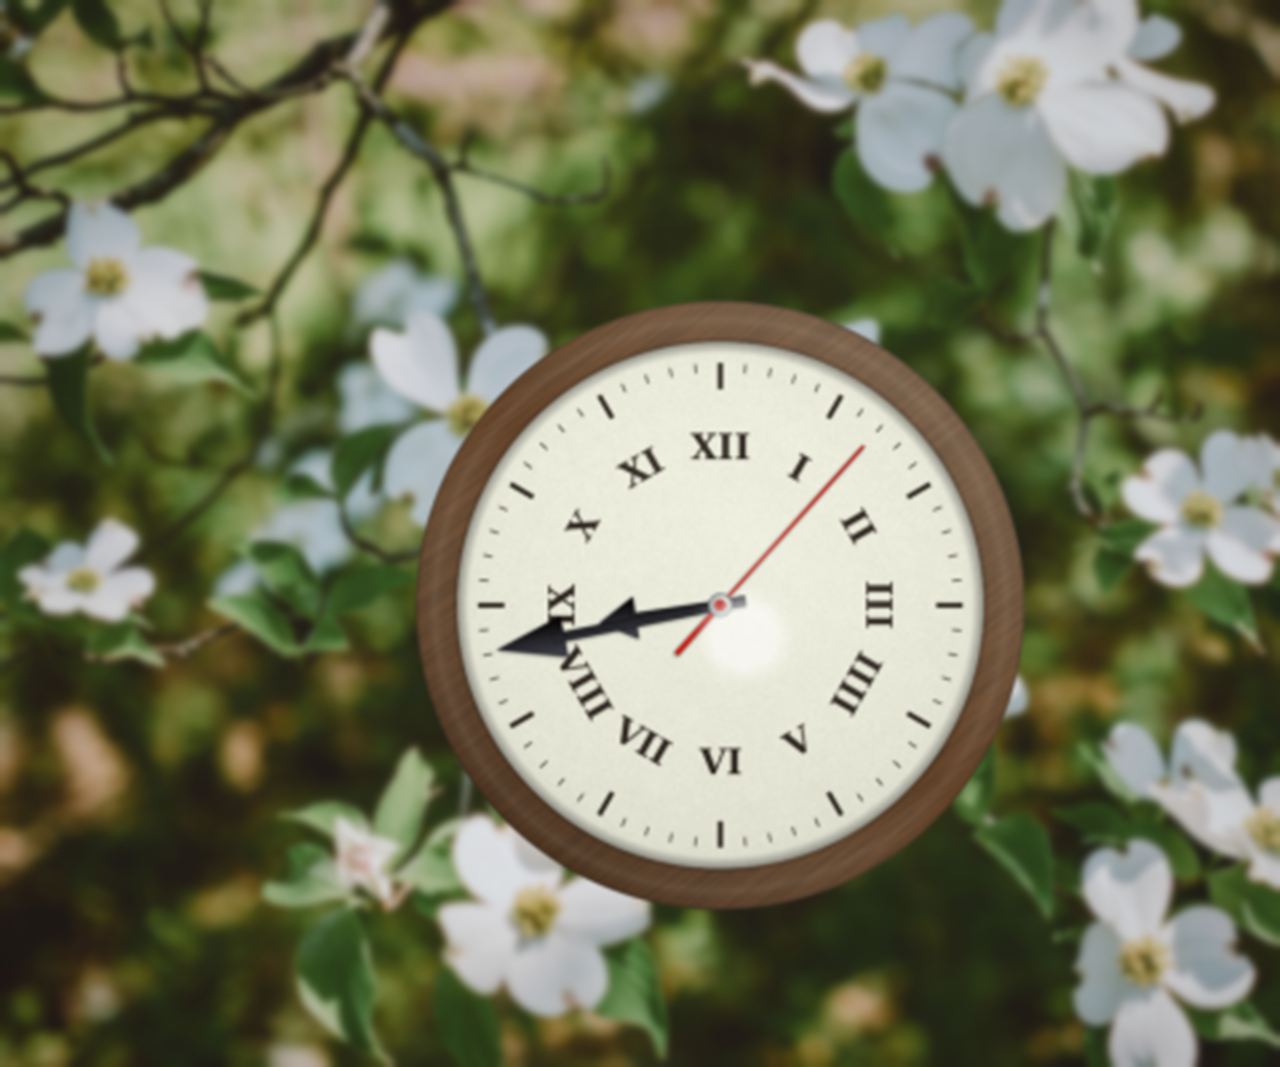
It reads 8:43:07
